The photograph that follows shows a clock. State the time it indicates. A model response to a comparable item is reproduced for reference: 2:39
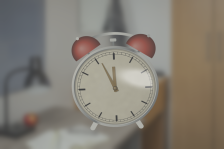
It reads 11:56
